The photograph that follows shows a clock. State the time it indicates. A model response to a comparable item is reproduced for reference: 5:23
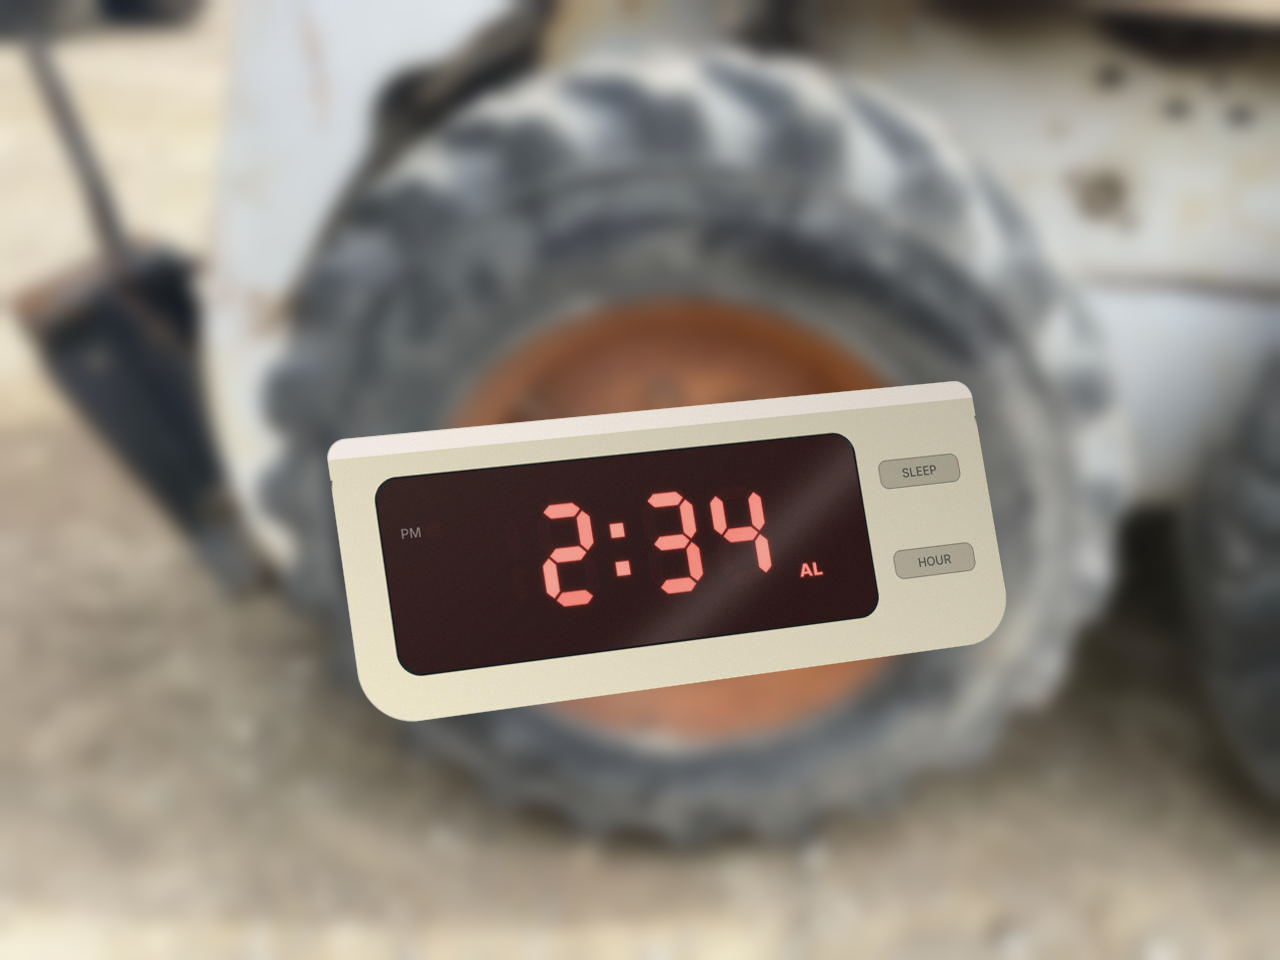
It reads 2:34
